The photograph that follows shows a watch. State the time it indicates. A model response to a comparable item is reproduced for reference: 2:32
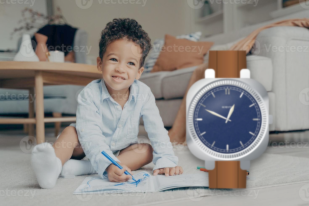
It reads 12:49
